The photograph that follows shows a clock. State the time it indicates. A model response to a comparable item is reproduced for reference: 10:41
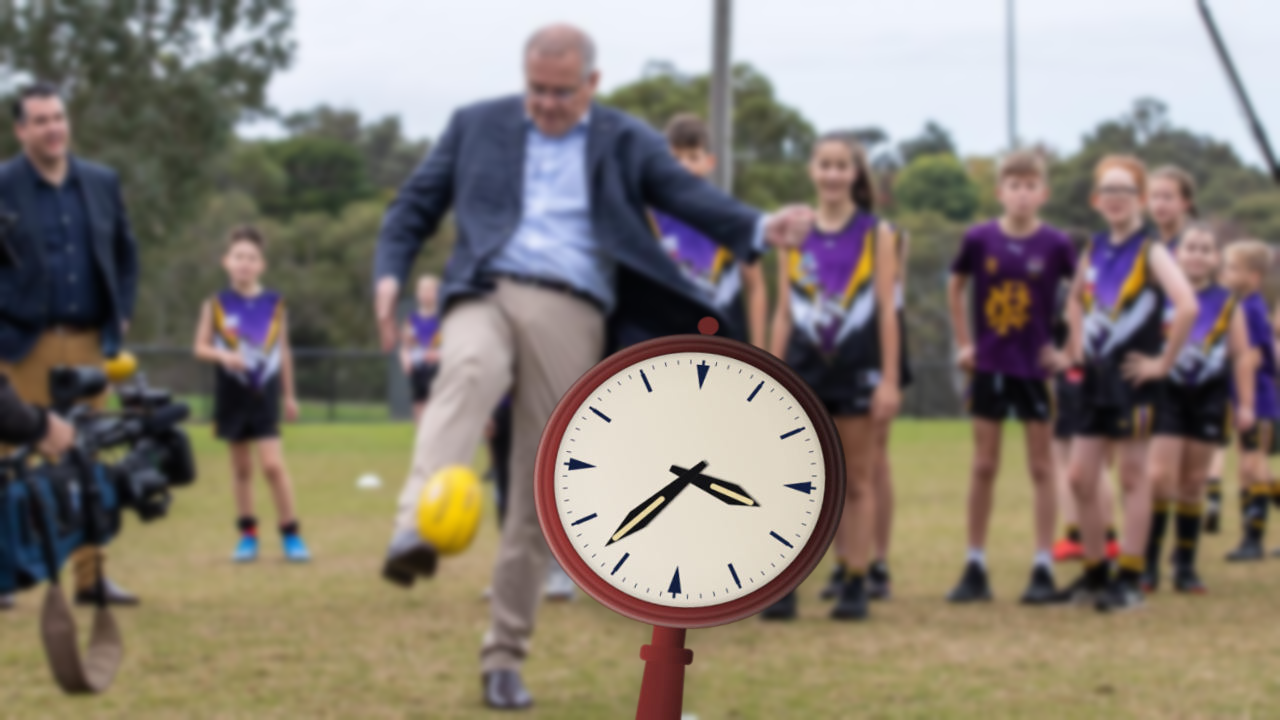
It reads 3:37
